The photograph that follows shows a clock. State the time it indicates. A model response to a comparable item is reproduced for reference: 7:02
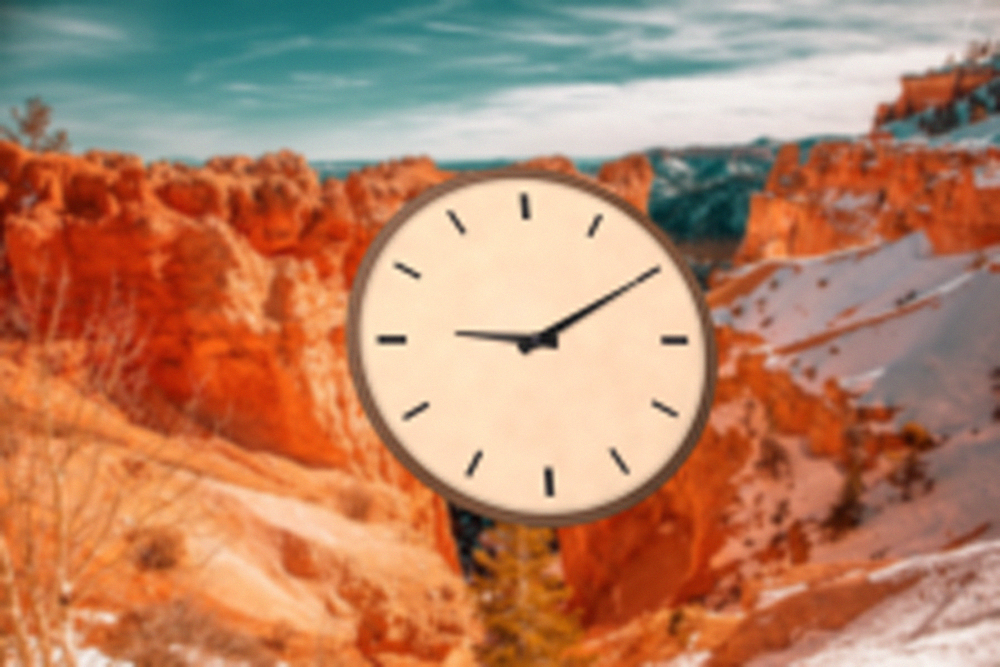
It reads 9:10
